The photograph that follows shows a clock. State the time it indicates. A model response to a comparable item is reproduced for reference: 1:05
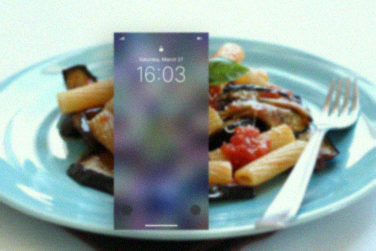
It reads 16:03
